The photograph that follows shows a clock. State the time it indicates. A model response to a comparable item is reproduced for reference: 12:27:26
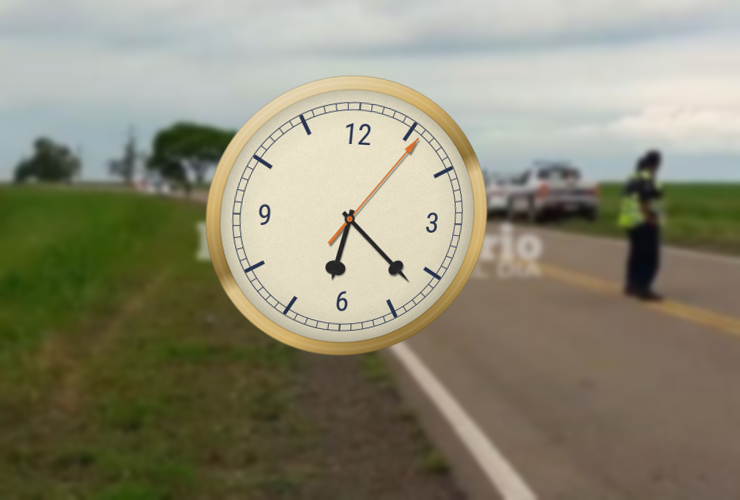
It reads 6:22:06
